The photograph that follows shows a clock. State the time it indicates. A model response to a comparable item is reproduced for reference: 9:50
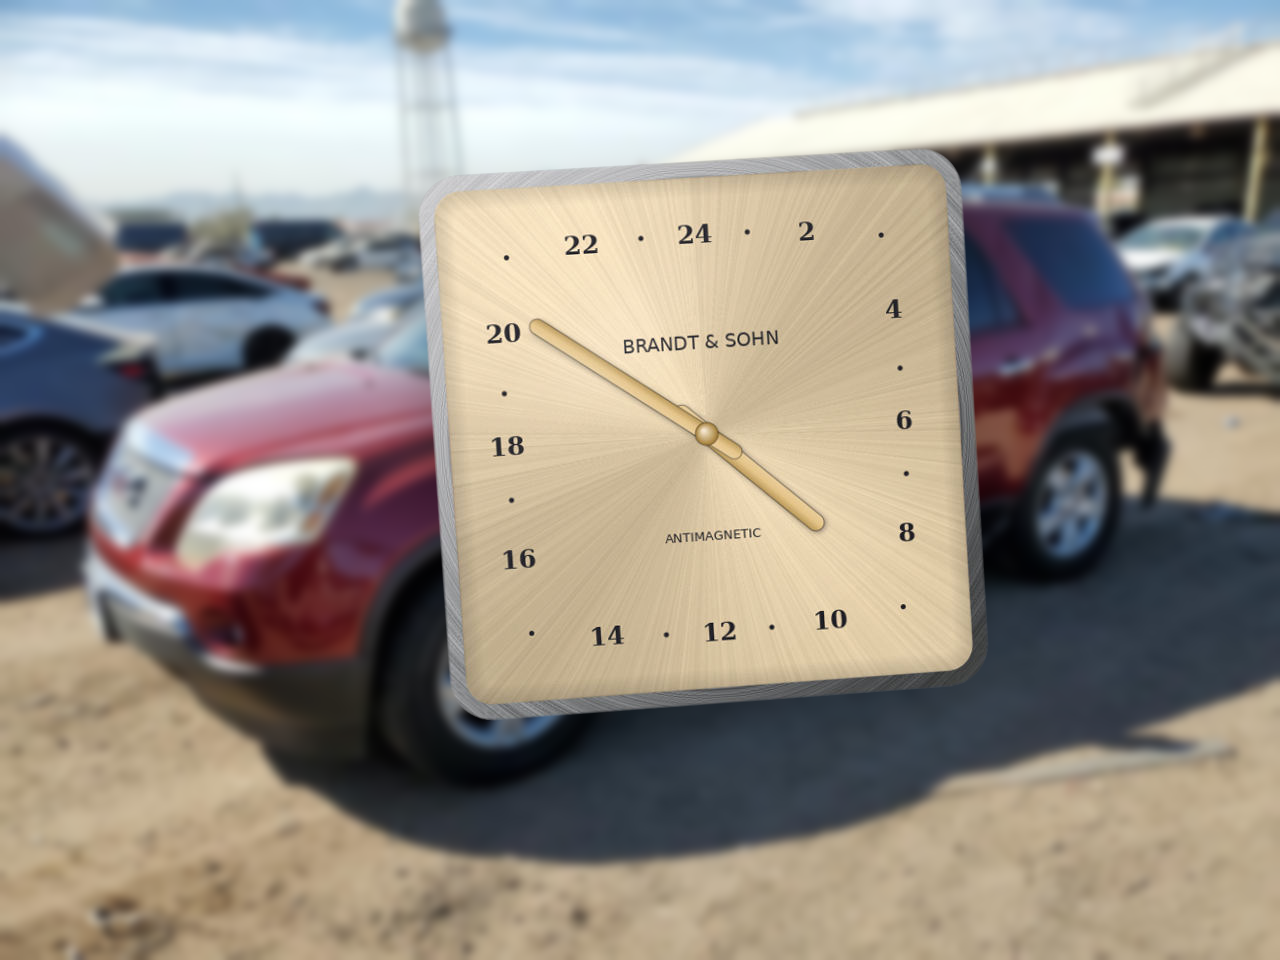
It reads 8:51
